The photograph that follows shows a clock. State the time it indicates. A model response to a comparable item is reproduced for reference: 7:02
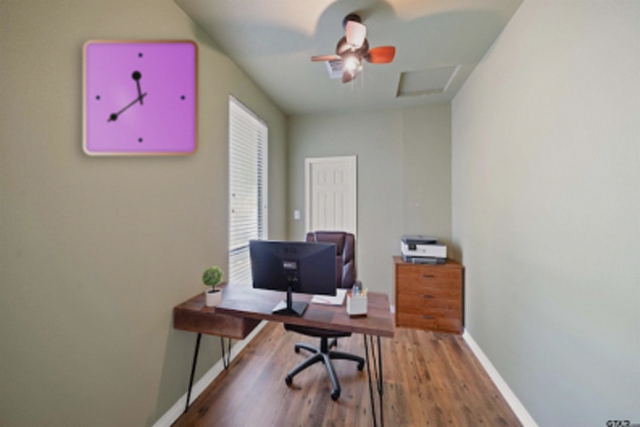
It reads 11:39
